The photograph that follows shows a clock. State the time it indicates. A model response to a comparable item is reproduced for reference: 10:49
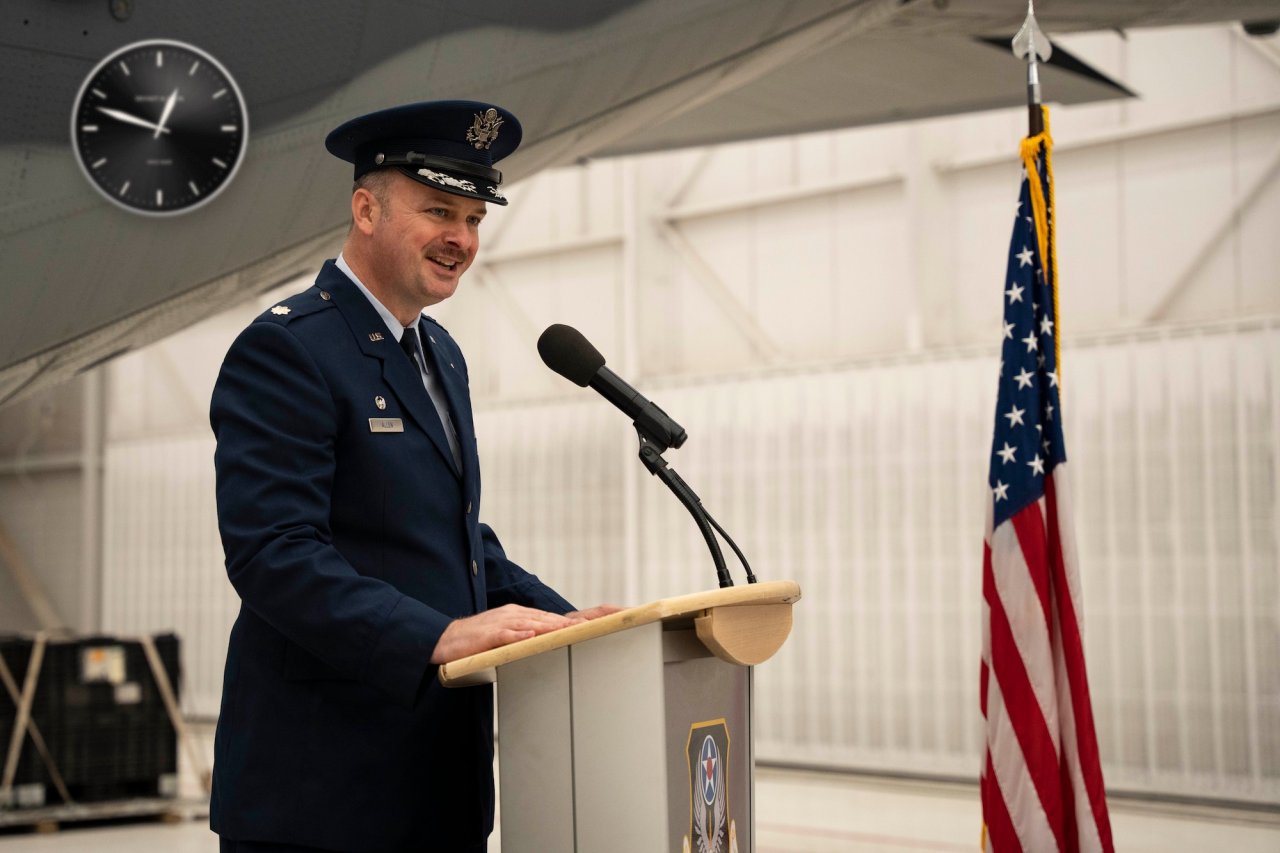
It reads 12:48
